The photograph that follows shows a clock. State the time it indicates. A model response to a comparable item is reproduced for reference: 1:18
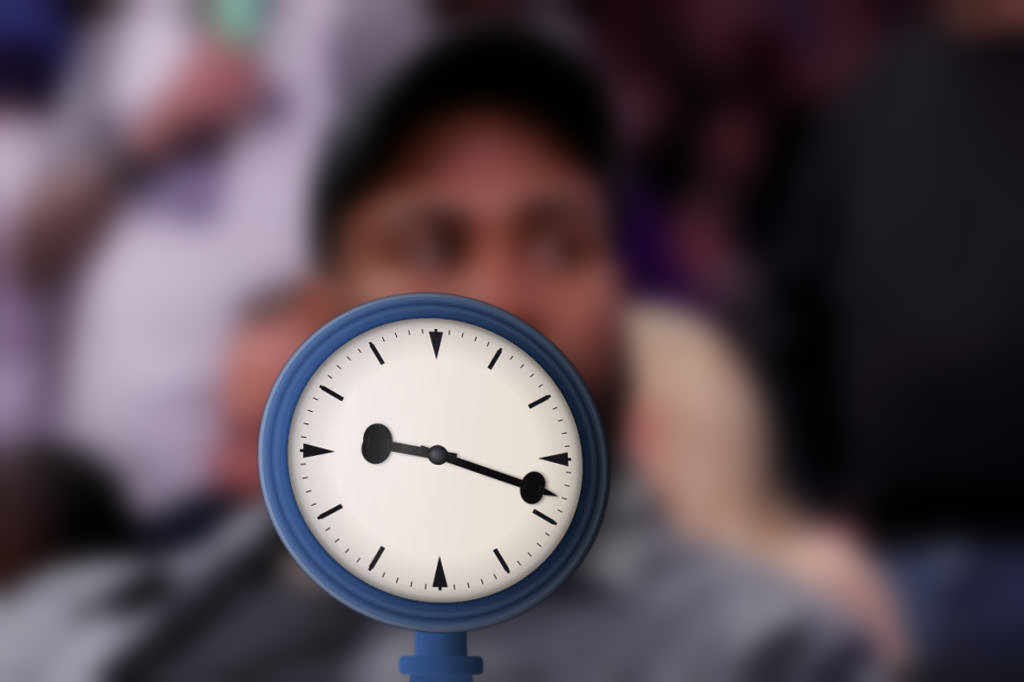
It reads 9:18
